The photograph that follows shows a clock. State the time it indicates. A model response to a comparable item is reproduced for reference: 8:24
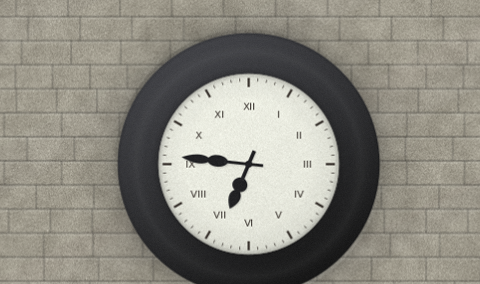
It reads 6:46
